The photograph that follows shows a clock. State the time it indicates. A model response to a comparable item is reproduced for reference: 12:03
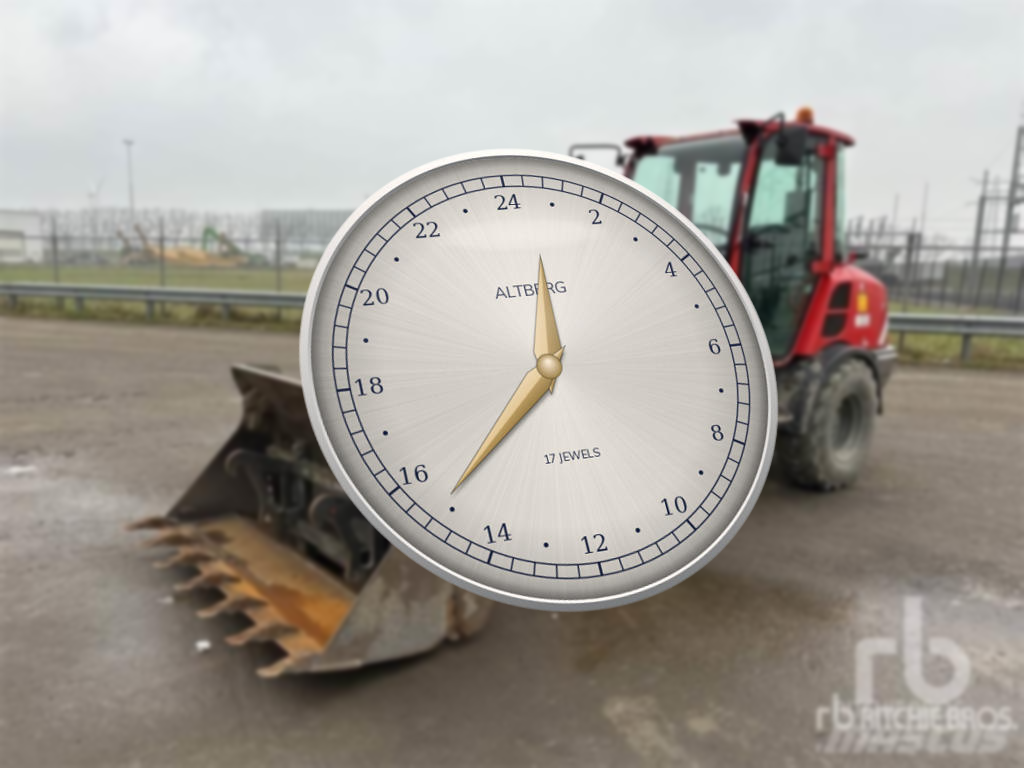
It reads 0:38
